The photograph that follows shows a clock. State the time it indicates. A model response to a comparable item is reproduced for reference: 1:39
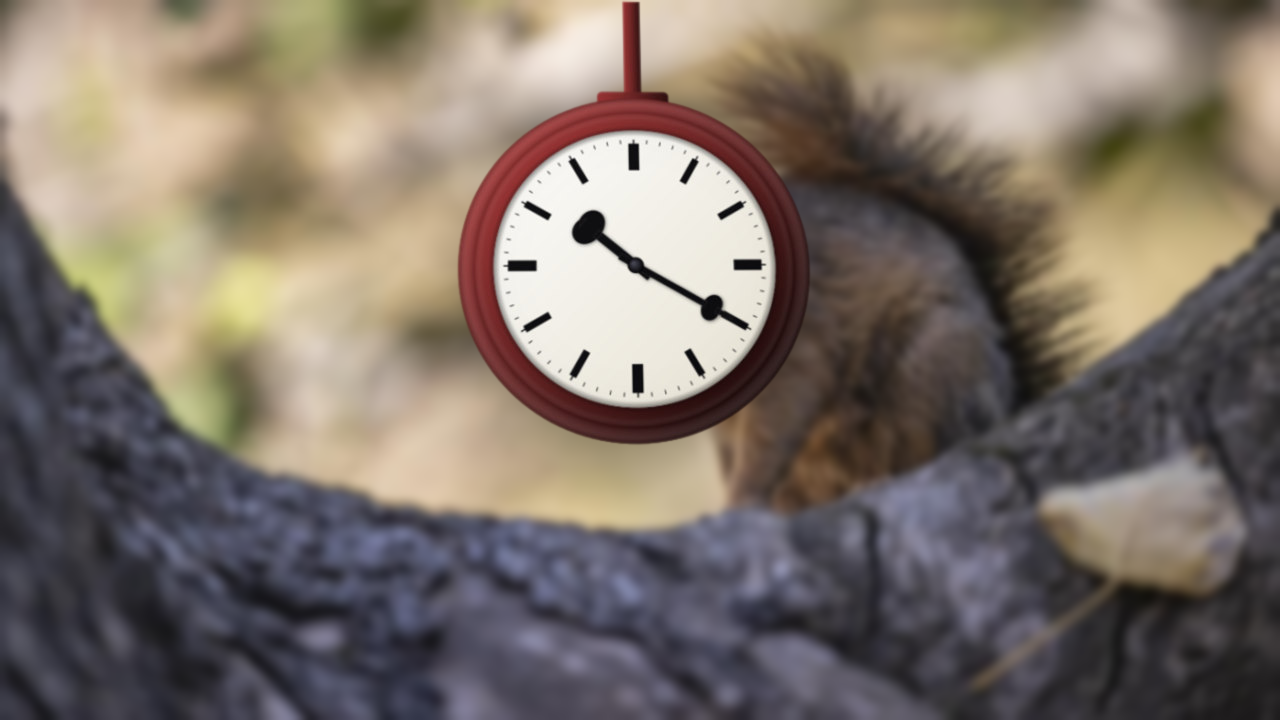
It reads 10:20
